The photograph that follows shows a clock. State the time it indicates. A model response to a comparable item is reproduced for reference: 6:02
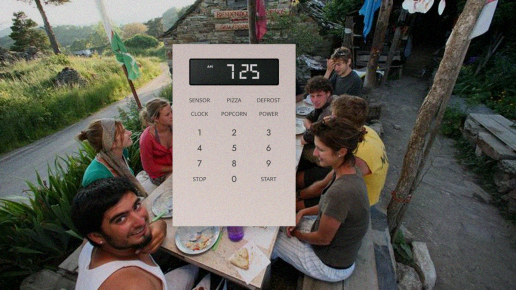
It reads 7:25
